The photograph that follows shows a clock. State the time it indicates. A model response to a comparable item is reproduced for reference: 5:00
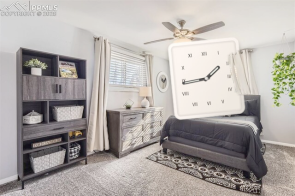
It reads 1:44
